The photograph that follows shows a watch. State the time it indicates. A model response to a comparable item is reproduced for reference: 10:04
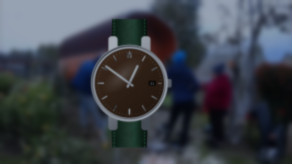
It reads 12:51
